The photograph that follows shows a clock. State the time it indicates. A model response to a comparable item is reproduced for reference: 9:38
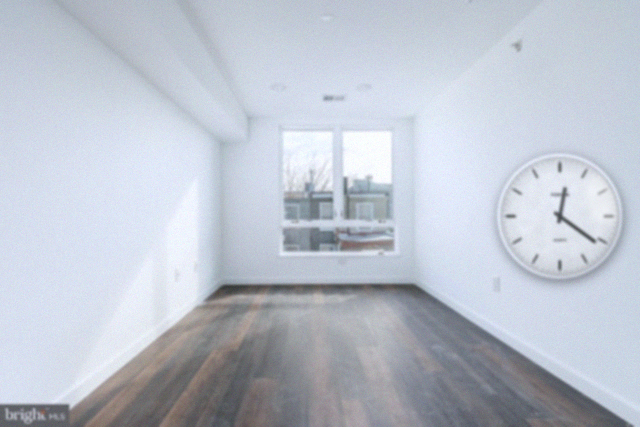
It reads 12:21
